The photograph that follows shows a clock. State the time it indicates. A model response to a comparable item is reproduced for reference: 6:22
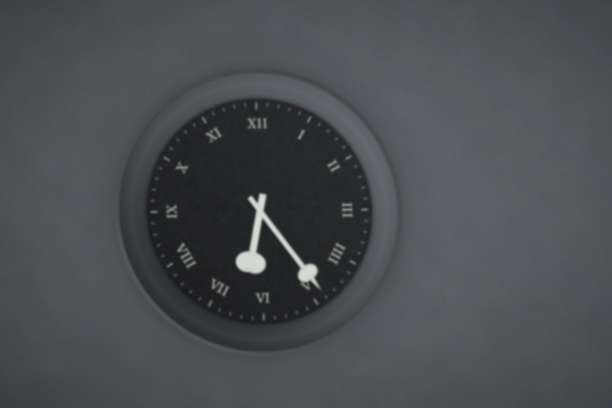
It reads 6:24
